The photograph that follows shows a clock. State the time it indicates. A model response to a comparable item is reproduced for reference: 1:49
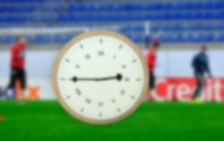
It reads 2:45
